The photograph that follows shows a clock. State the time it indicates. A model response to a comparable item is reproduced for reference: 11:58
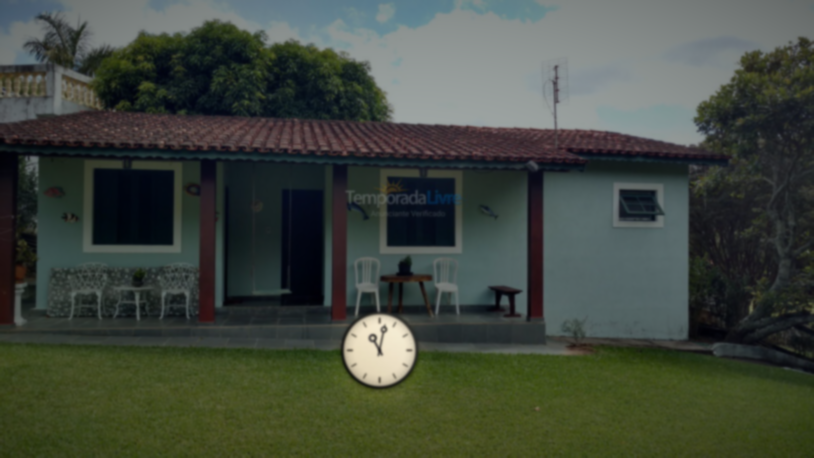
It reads 11:02
